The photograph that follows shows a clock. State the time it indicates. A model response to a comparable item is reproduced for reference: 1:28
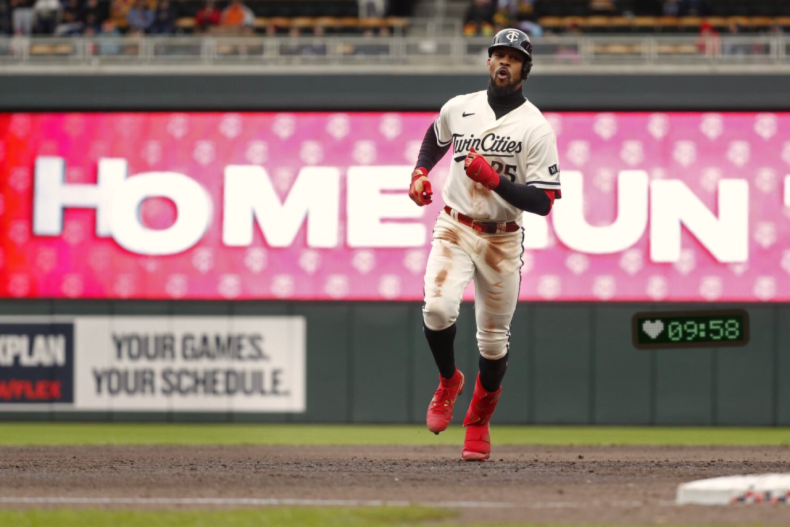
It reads 9:58
